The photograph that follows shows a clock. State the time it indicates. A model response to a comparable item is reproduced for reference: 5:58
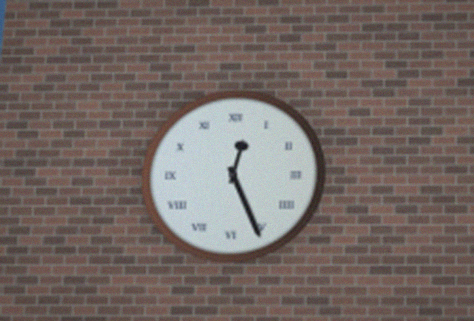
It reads 12:26
